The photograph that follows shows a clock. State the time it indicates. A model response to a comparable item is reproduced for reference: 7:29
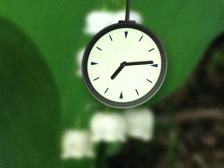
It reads 7:14
